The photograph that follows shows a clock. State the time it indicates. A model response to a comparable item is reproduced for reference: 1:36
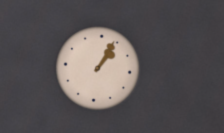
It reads 1:04
